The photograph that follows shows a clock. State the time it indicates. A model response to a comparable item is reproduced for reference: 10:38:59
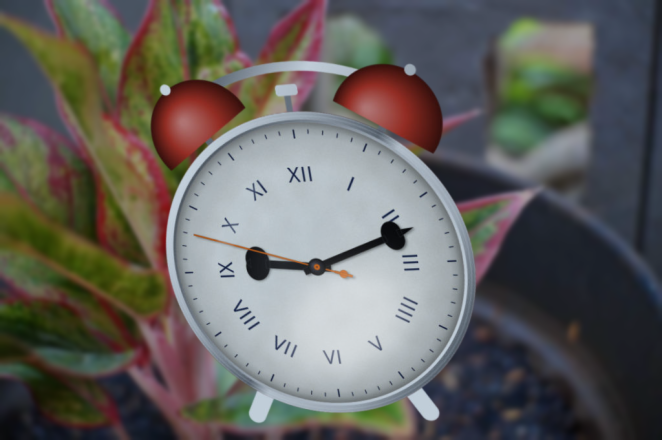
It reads 9:11:48
